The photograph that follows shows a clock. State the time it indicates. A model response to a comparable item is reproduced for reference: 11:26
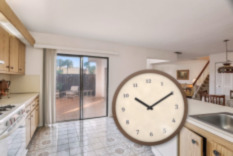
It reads 10:10
